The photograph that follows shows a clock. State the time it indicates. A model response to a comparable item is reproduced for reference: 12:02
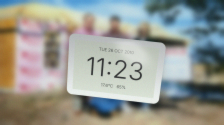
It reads 11:23
